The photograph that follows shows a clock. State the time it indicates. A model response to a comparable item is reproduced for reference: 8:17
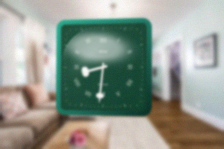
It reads 8:31
